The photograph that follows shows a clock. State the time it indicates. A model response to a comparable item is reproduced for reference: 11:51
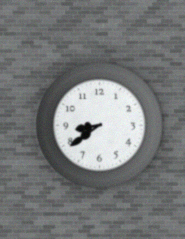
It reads 8:39
